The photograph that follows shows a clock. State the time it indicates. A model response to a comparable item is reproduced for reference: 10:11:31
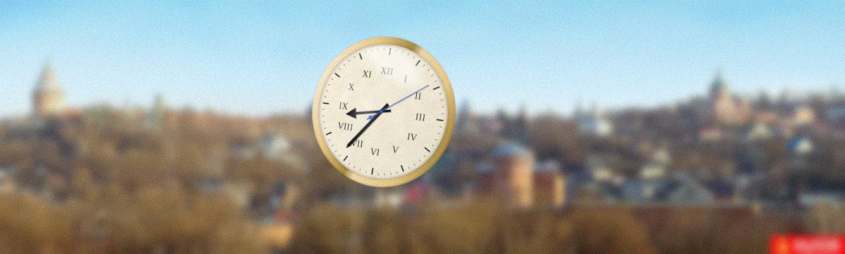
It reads 8:36:09
